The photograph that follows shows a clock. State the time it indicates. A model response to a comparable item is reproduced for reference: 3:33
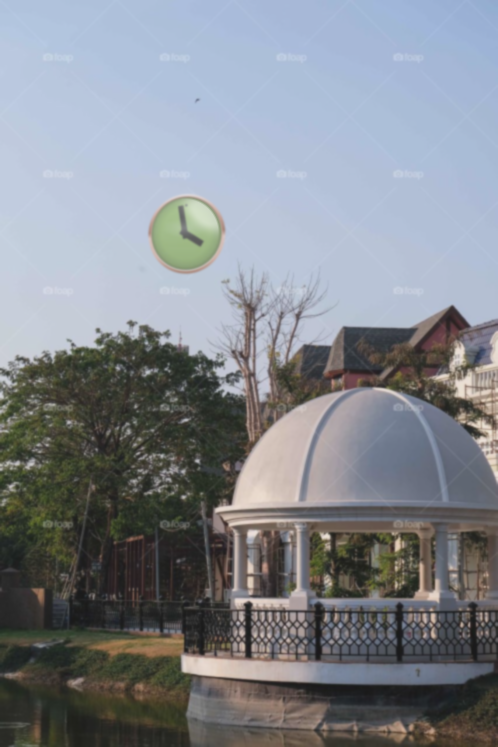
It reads 3:58
